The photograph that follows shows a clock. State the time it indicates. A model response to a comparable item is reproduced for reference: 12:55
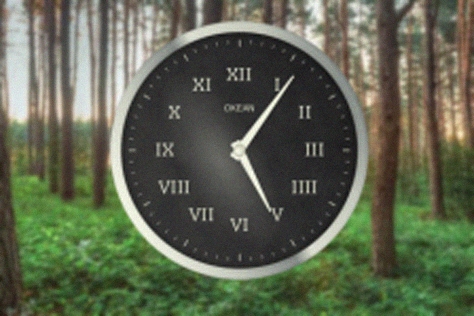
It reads 5:06
